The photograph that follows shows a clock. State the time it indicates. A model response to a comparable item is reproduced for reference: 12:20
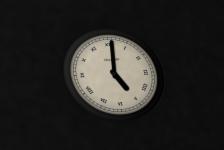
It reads 5:01
